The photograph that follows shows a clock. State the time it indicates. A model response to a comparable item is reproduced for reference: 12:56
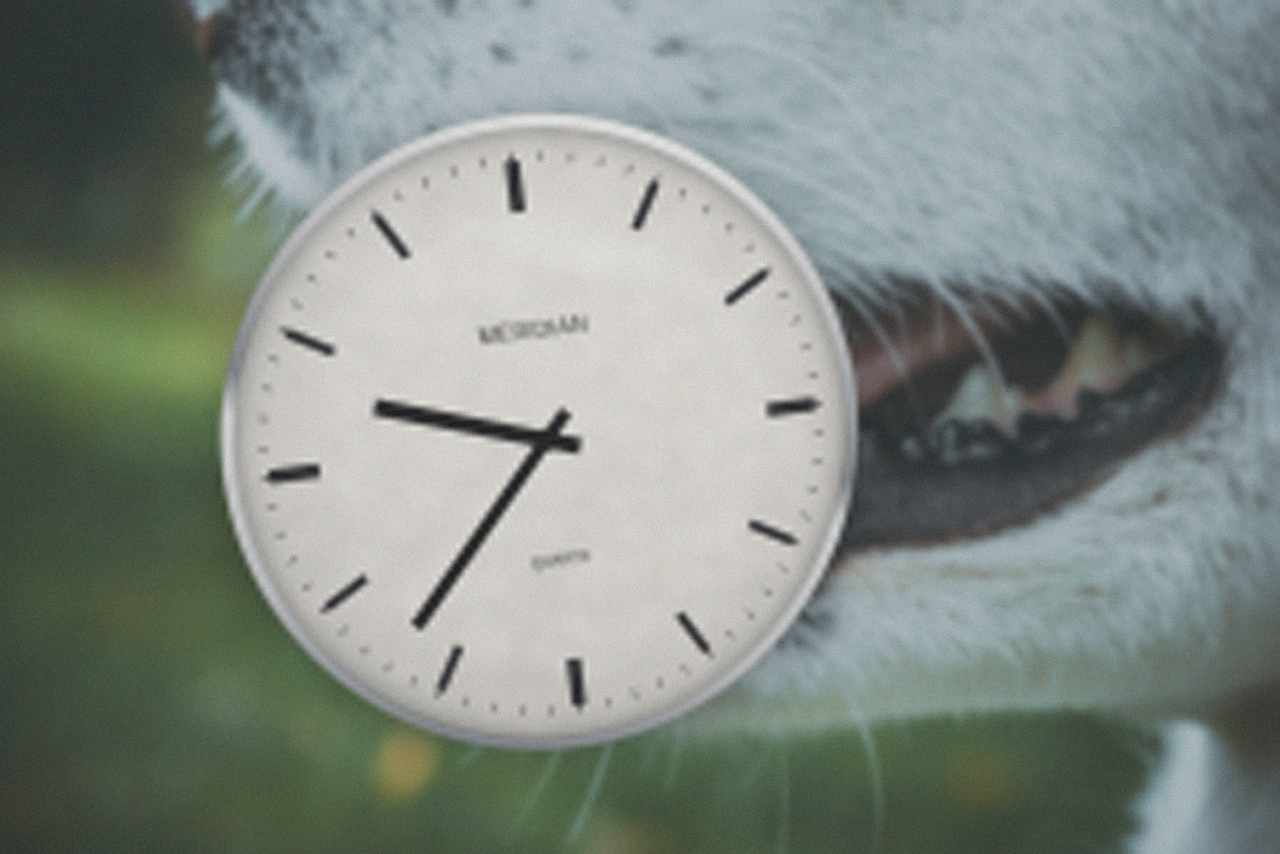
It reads 9:37
